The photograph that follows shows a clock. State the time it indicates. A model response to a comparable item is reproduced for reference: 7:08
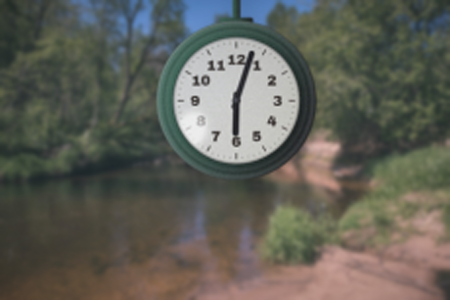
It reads 6:03
